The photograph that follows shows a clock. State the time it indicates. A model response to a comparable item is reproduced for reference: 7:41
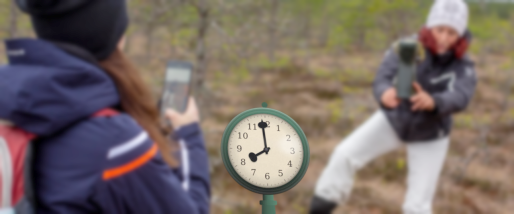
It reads 7:59
